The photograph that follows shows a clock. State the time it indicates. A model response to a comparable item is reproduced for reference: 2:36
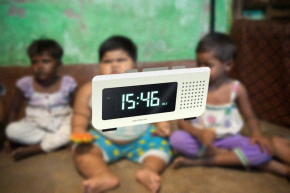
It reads 15:46
